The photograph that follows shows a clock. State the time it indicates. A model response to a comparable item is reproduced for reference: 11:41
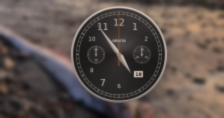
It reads 4:54
